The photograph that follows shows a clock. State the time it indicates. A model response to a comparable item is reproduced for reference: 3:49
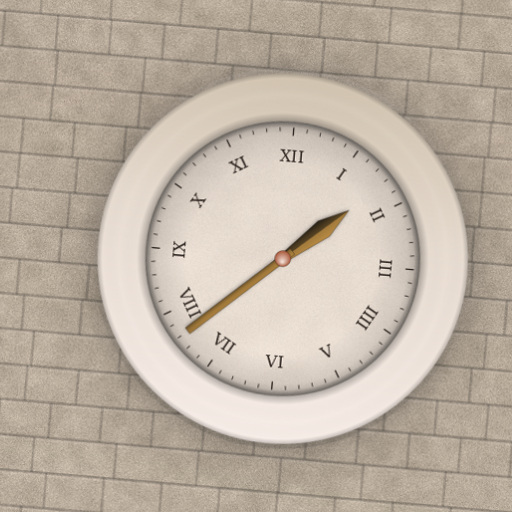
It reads 1:38
